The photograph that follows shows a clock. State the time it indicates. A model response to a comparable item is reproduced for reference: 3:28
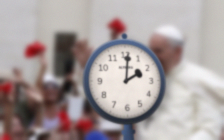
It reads 2:01
